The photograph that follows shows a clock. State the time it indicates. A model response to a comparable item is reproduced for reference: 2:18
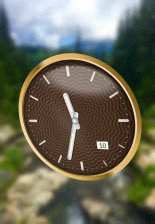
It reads 11:33
